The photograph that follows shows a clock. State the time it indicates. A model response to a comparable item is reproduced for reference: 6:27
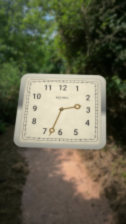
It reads 2:33
